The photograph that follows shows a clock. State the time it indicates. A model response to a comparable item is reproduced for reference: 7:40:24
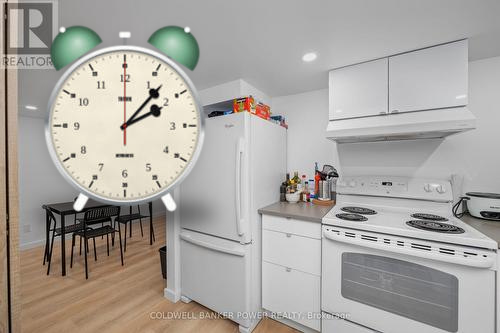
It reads 2:07:00
